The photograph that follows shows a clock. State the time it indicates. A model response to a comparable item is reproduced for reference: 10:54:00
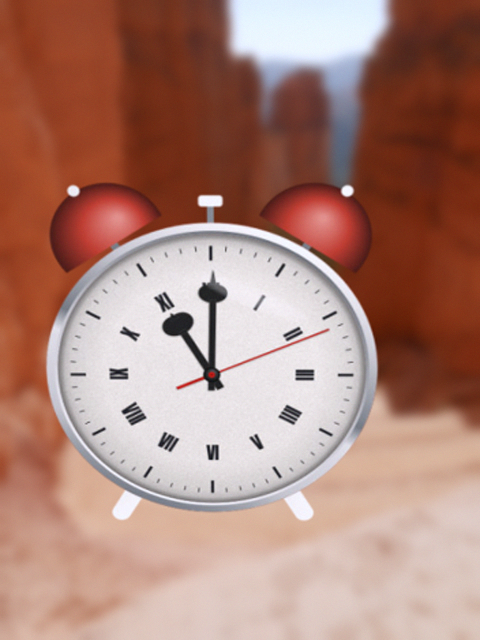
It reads 11:00:11
